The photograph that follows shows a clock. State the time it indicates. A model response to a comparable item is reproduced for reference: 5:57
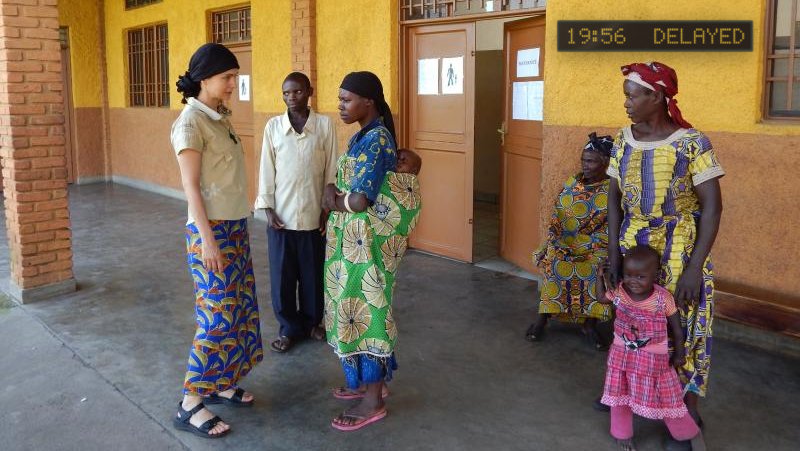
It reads 19:56
